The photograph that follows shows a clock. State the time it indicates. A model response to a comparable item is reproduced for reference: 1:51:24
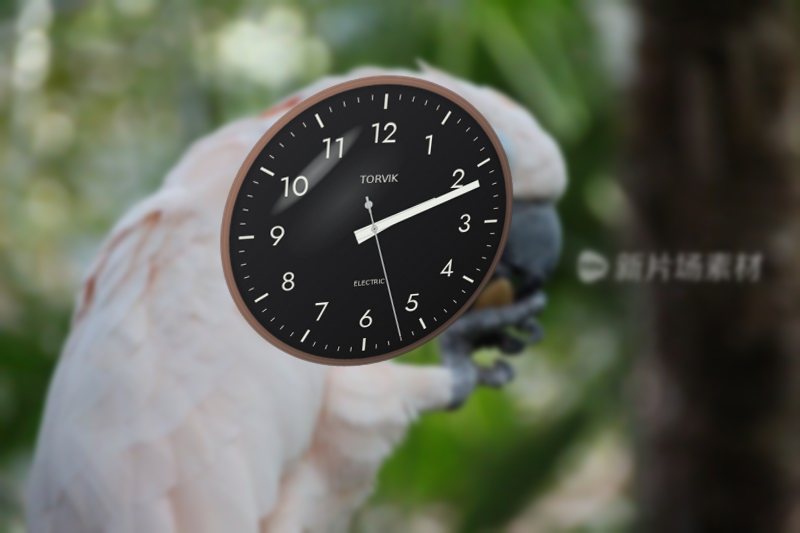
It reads 2:11:27
